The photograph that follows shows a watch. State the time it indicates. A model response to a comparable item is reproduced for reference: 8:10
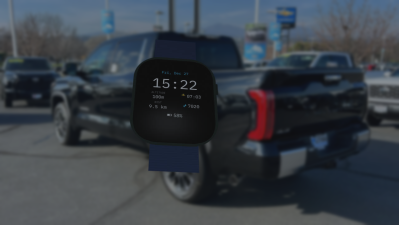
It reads 15:22
